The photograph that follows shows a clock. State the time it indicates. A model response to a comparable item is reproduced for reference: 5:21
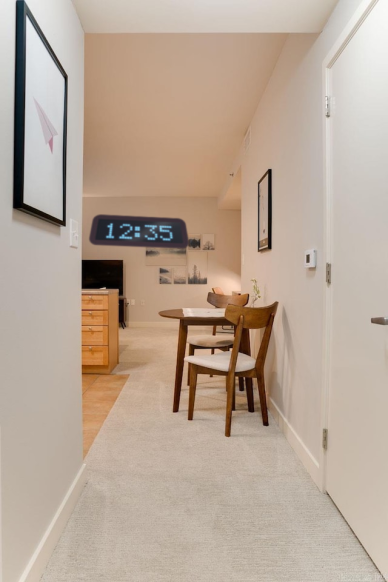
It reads 12:35
